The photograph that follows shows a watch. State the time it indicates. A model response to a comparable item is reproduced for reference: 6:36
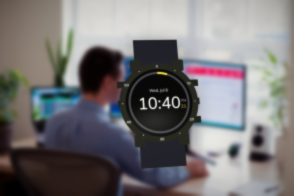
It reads 10:40
